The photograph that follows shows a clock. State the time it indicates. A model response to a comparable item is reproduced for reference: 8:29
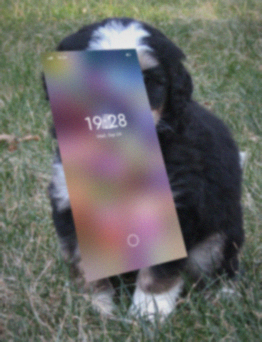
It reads 19:28
